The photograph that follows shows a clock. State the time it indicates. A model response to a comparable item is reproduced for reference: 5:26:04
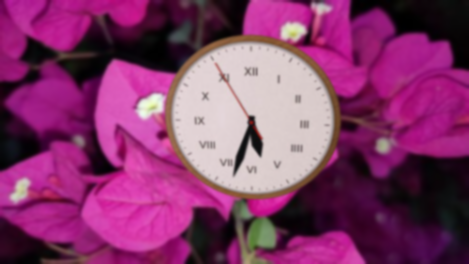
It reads 5:32:55
